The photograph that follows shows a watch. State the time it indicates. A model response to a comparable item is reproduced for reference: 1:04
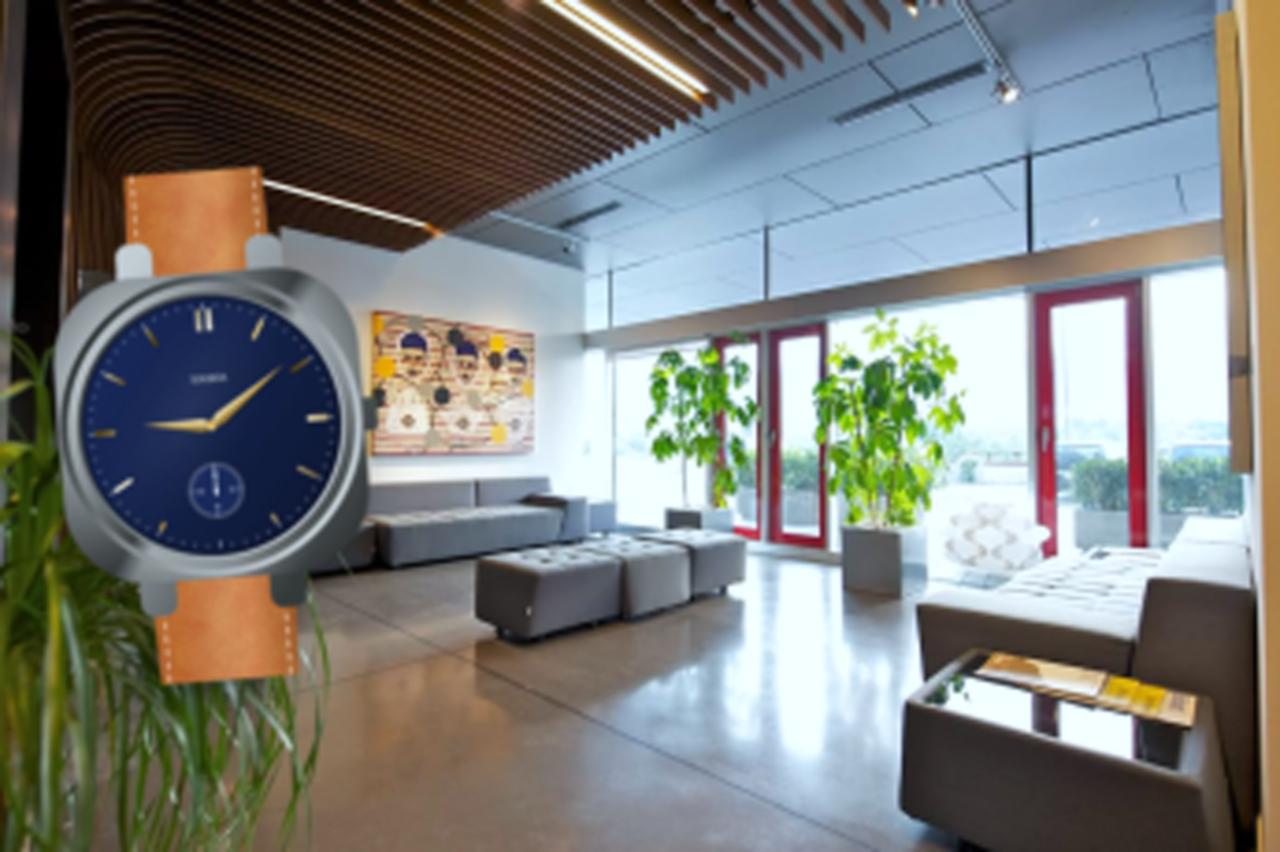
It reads 9:09
